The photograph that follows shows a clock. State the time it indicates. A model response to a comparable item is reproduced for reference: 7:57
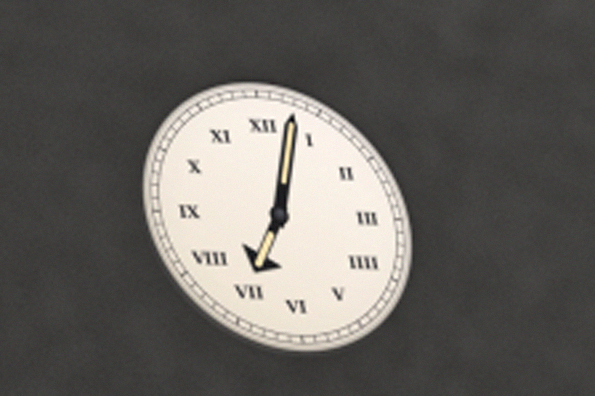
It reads 7:03
